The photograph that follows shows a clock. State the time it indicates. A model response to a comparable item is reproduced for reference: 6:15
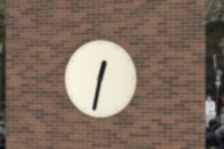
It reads 12:32
